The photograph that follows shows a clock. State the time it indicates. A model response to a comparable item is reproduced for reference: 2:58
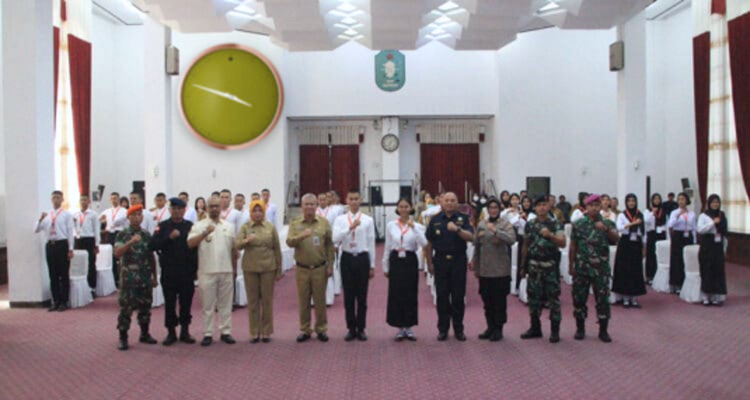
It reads 3:48
